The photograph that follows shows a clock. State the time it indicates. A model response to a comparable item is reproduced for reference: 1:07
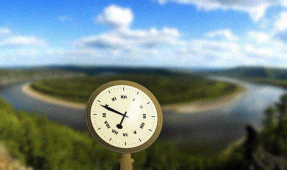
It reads 6:49
